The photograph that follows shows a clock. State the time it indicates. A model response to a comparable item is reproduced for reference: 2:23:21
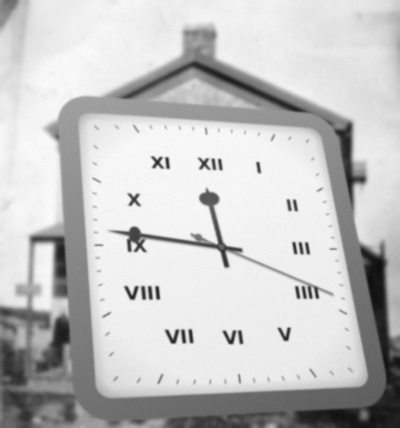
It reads 11:46:19
